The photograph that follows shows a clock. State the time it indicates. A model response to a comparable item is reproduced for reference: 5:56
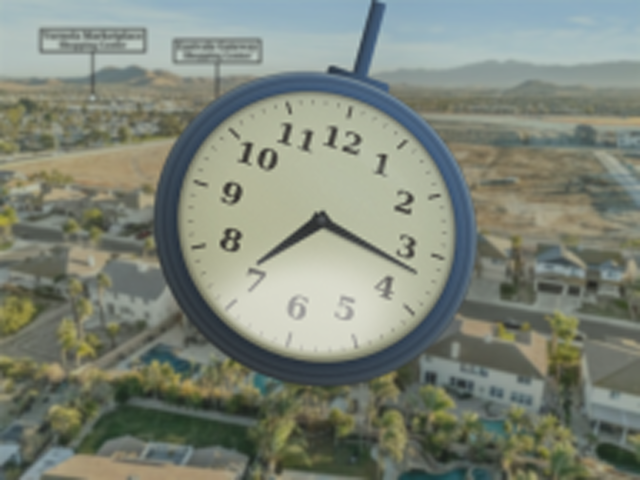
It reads 7:17
